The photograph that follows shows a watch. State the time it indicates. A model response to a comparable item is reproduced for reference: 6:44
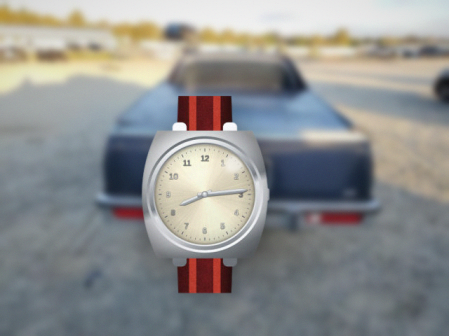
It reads 8:14
